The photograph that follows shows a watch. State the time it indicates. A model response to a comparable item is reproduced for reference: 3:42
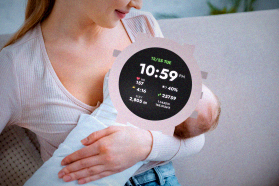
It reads 10:59
